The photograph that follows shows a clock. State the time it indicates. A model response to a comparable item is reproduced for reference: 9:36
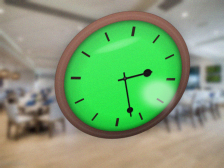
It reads 2:27
